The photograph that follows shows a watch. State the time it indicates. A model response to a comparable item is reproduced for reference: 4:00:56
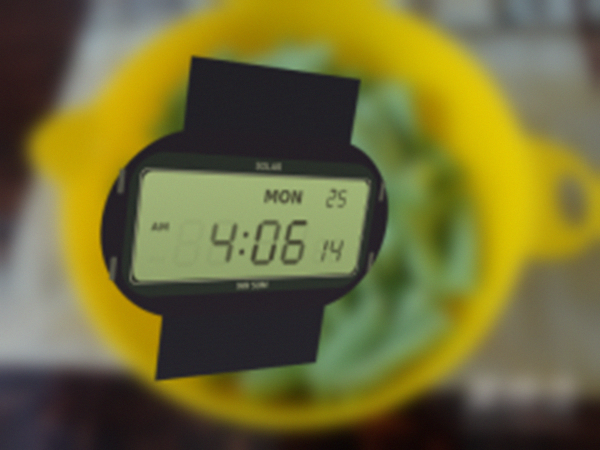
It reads 4:06:14
